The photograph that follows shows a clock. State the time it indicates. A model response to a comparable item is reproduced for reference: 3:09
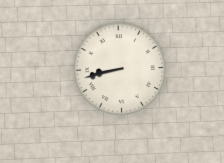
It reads 8:43
